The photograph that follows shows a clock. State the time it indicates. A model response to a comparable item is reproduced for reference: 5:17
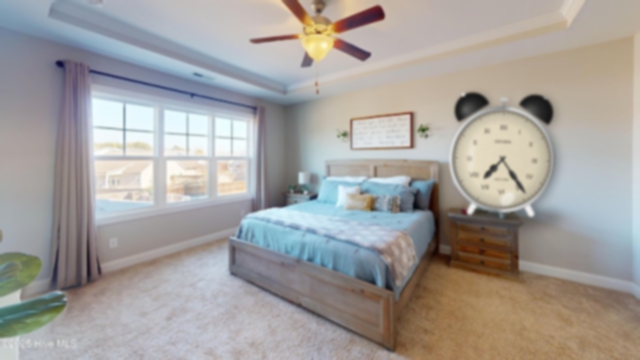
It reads 7:24
